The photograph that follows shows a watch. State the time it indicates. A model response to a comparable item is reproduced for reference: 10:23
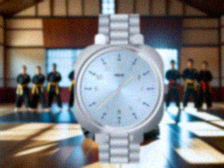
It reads 1:38
